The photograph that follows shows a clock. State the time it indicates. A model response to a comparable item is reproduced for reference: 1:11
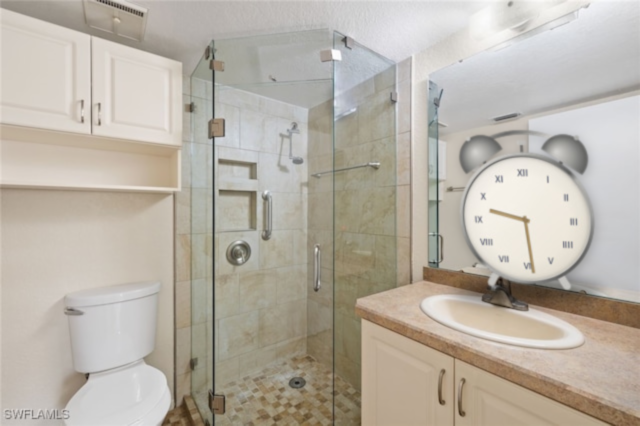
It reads 9:29
